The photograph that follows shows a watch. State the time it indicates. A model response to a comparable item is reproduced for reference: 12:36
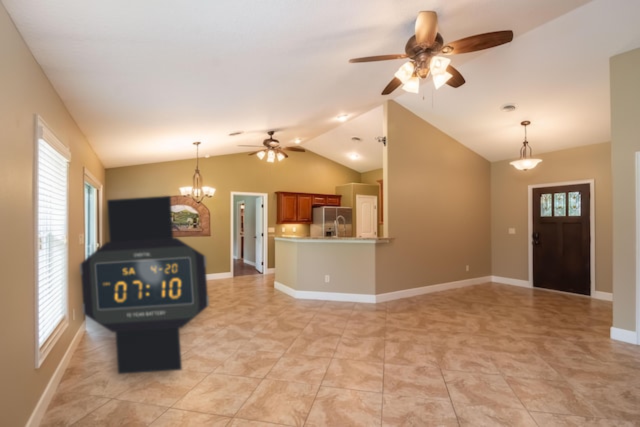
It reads 7:10
